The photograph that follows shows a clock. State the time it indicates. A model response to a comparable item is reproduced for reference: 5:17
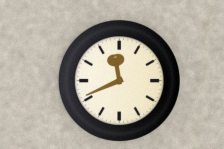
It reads 11:41
